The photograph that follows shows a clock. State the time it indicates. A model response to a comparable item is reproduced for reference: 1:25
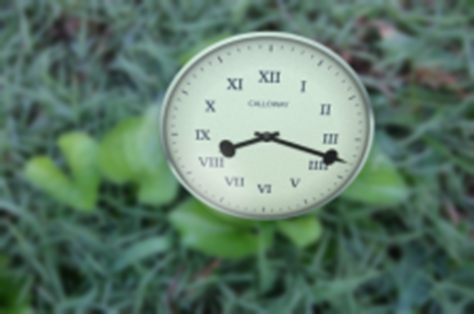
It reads 8:18
